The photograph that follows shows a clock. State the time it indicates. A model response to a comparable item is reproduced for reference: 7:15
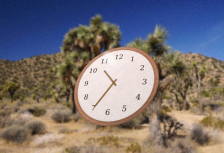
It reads 10:35
